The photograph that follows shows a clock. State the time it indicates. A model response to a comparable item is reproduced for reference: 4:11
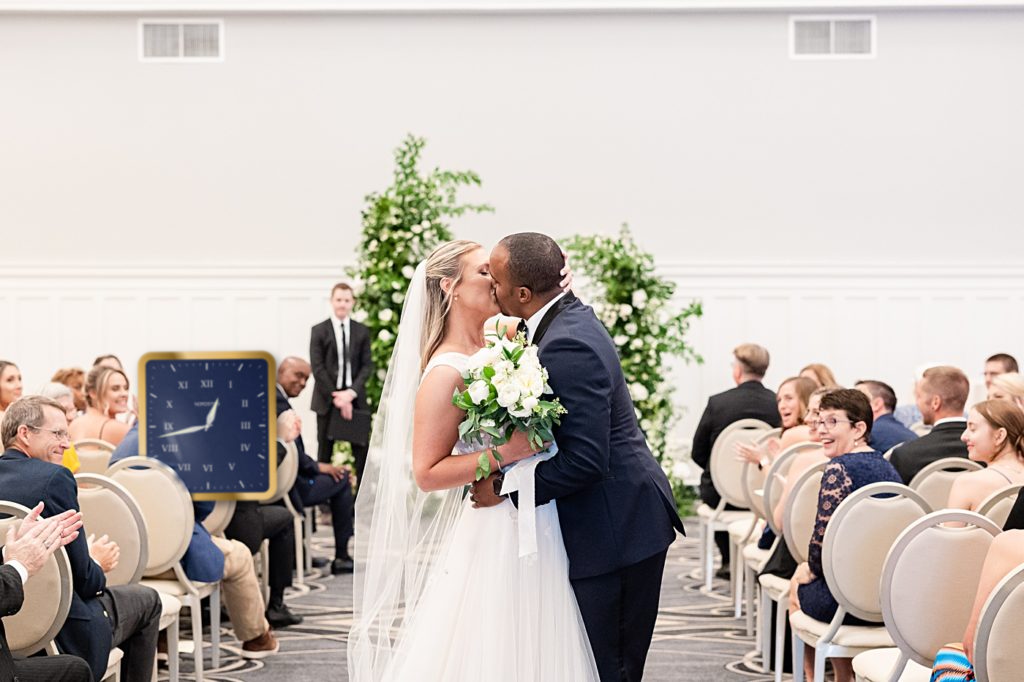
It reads 12:43
